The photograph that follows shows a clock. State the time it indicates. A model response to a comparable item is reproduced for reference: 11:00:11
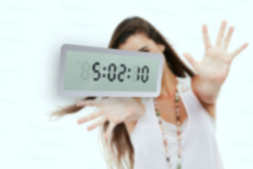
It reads 5:02:10
